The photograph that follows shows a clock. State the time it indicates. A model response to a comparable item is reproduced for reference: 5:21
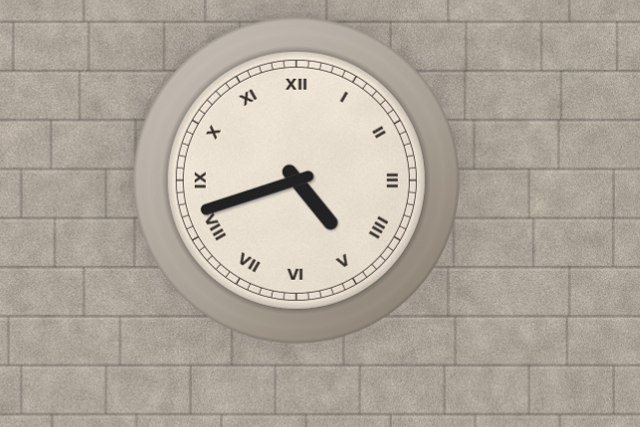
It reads 4:42
